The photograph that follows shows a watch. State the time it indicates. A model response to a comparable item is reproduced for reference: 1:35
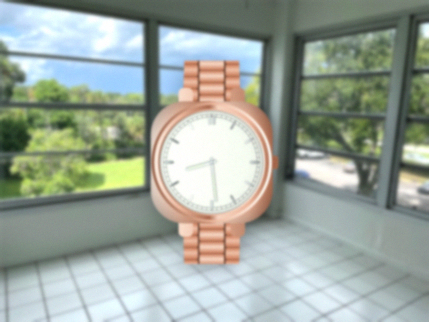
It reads 8:29
